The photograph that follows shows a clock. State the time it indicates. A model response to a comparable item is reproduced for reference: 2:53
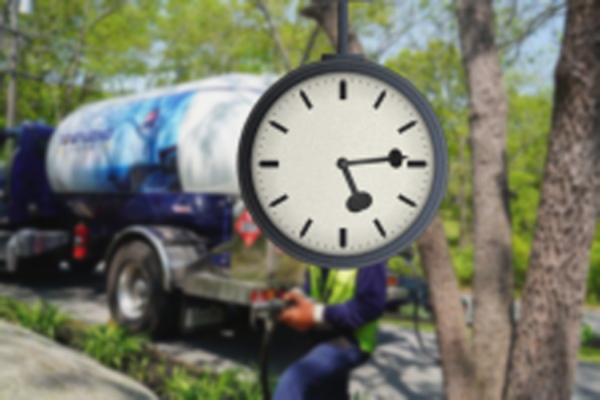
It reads 5:14
